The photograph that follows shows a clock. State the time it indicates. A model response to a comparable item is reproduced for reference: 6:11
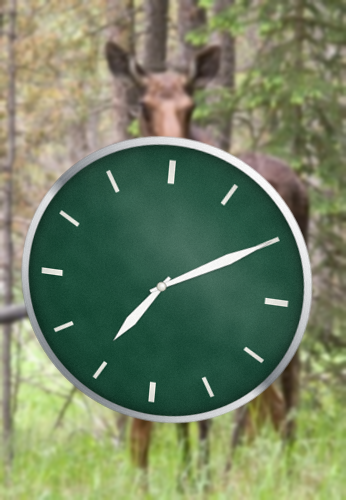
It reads 7:10
